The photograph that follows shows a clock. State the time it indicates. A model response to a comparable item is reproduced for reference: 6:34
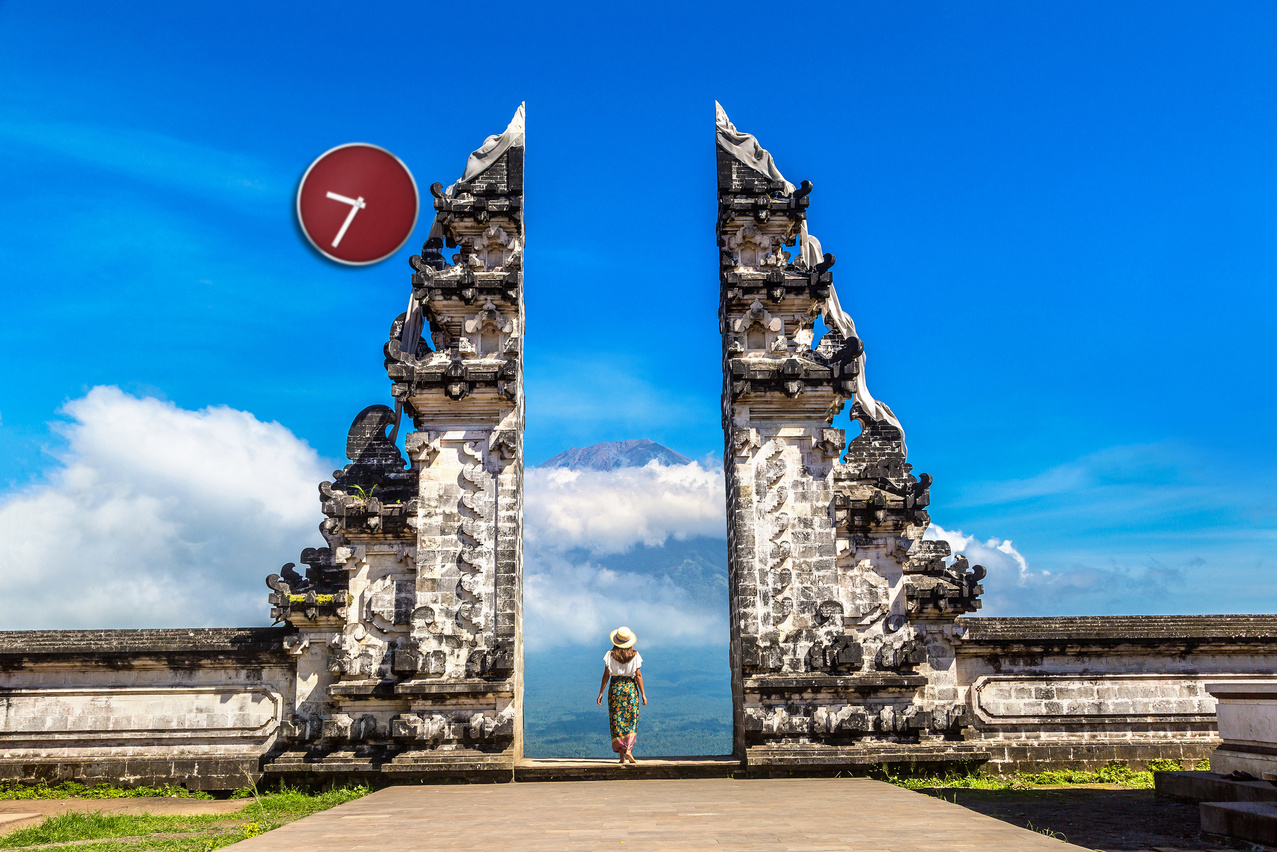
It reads 9:35
